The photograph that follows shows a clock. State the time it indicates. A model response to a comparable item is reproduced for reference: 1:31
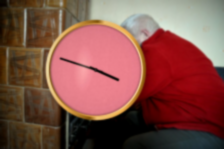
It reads 3:48
